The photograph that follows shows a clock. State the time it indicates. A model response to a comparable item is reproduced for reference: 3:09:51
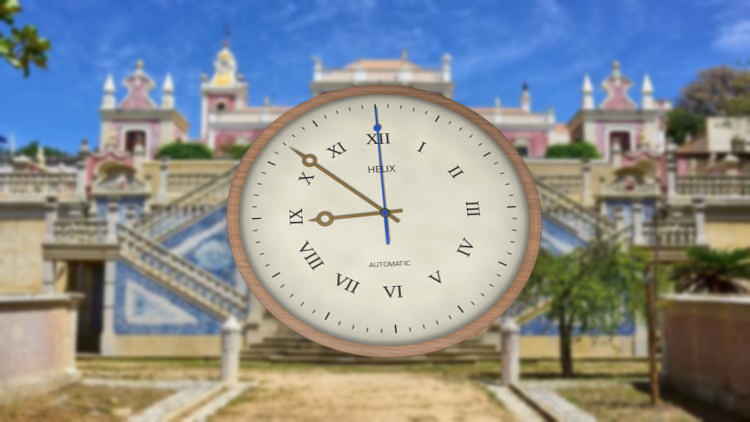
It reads 8:52:00
